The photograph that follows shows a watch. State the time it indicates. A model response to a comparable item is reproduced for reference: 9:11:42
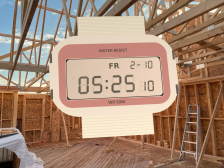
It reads 5:25:10
